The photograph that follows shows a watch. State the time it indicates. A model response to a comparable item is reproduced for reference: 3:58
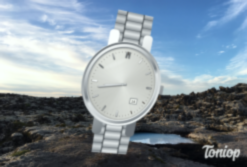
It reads 8:43
